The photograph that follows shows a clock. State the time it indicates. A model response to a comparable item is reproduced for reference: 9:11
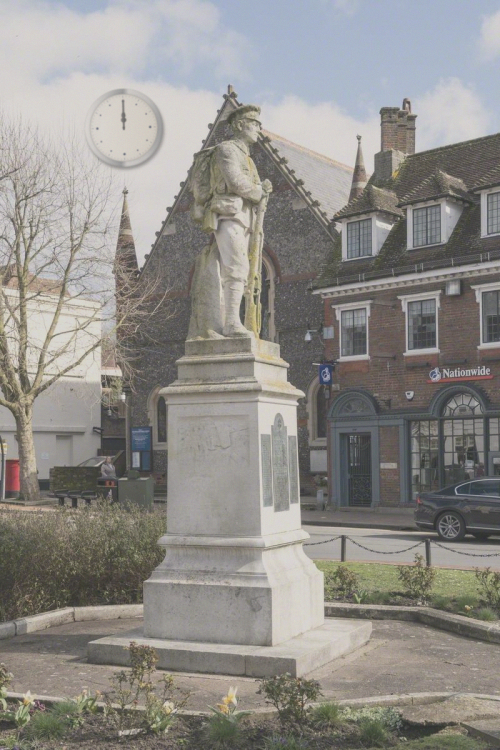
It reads 12:00
